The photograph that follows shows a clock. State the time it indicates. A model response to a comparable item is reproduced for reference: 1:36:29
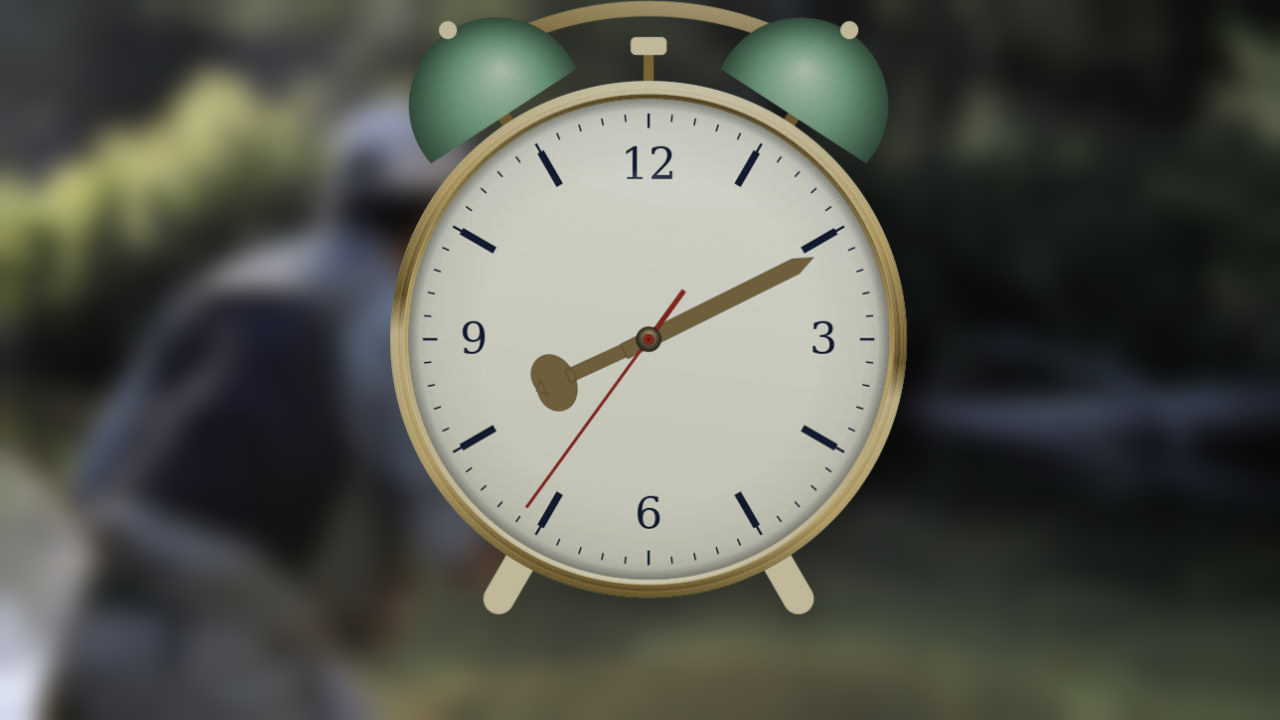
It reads 8:10:36
